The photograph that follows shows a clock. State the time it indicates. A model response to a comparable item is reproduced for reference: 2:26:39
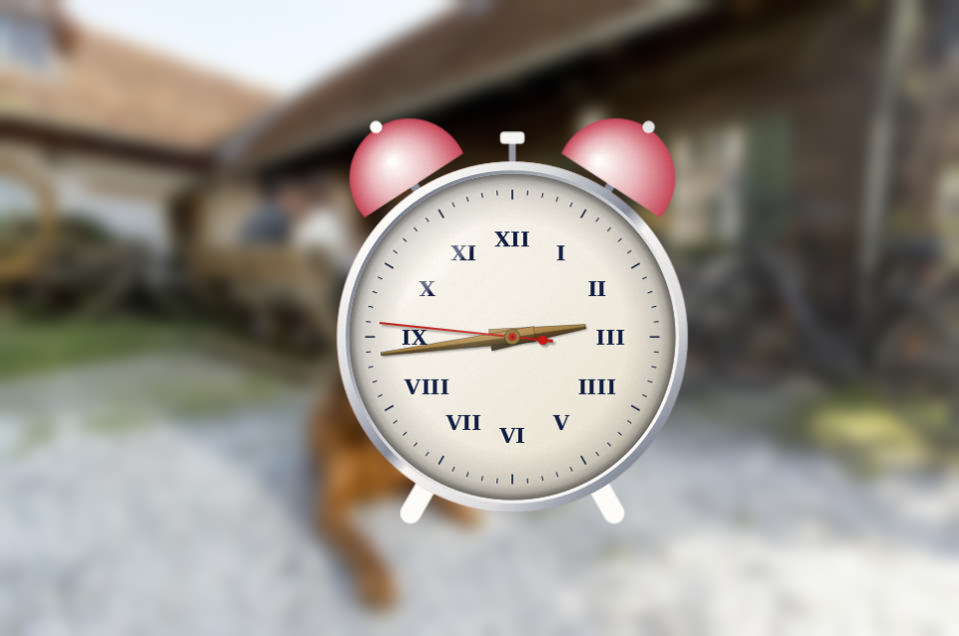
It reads 2:43:46
